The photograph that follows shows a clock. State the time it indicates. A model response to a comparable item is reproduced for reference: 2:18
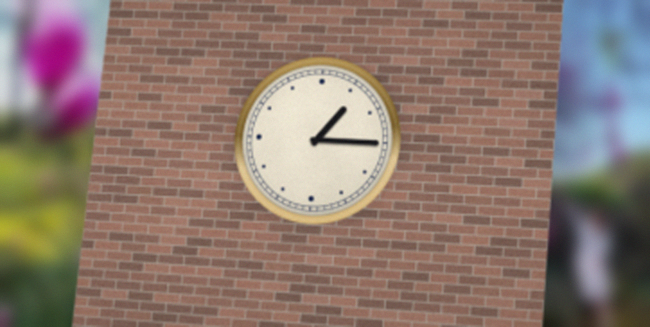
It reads 1:15
